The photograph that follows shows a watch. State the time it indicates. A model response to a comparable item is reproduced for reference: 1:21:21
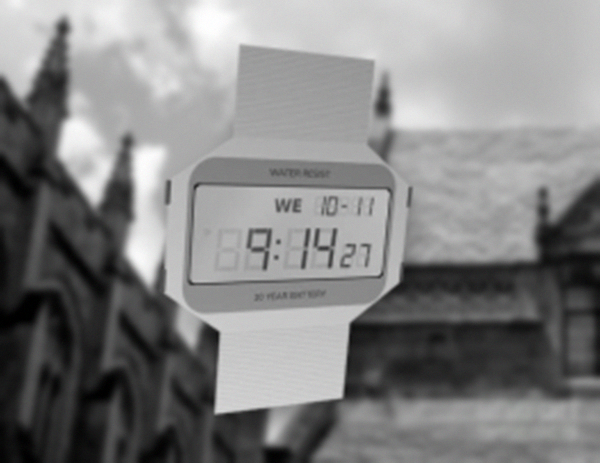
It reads 9:14:27
